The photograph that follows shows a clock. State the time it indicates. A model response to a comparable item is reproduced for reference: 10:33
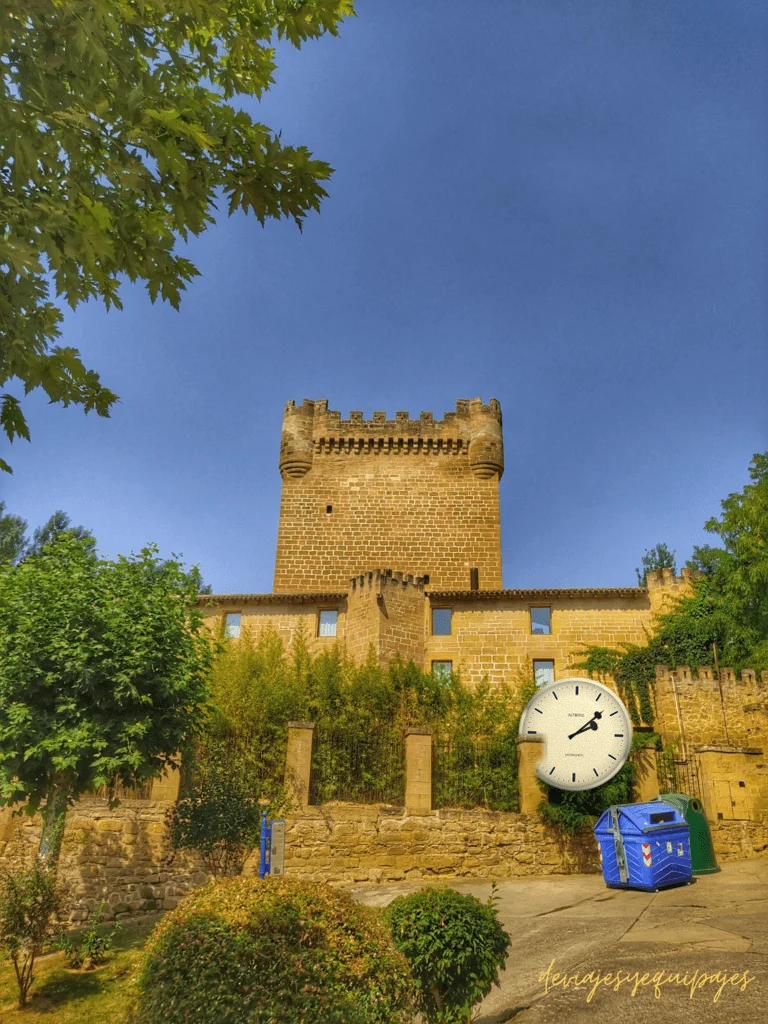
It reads 2:08
